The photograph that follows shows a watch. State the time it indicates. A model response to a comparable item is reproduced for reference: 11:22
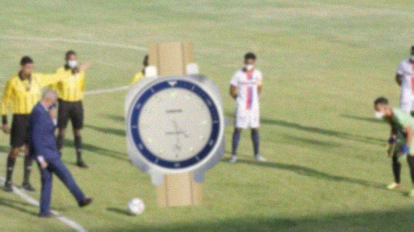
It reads 4:29
